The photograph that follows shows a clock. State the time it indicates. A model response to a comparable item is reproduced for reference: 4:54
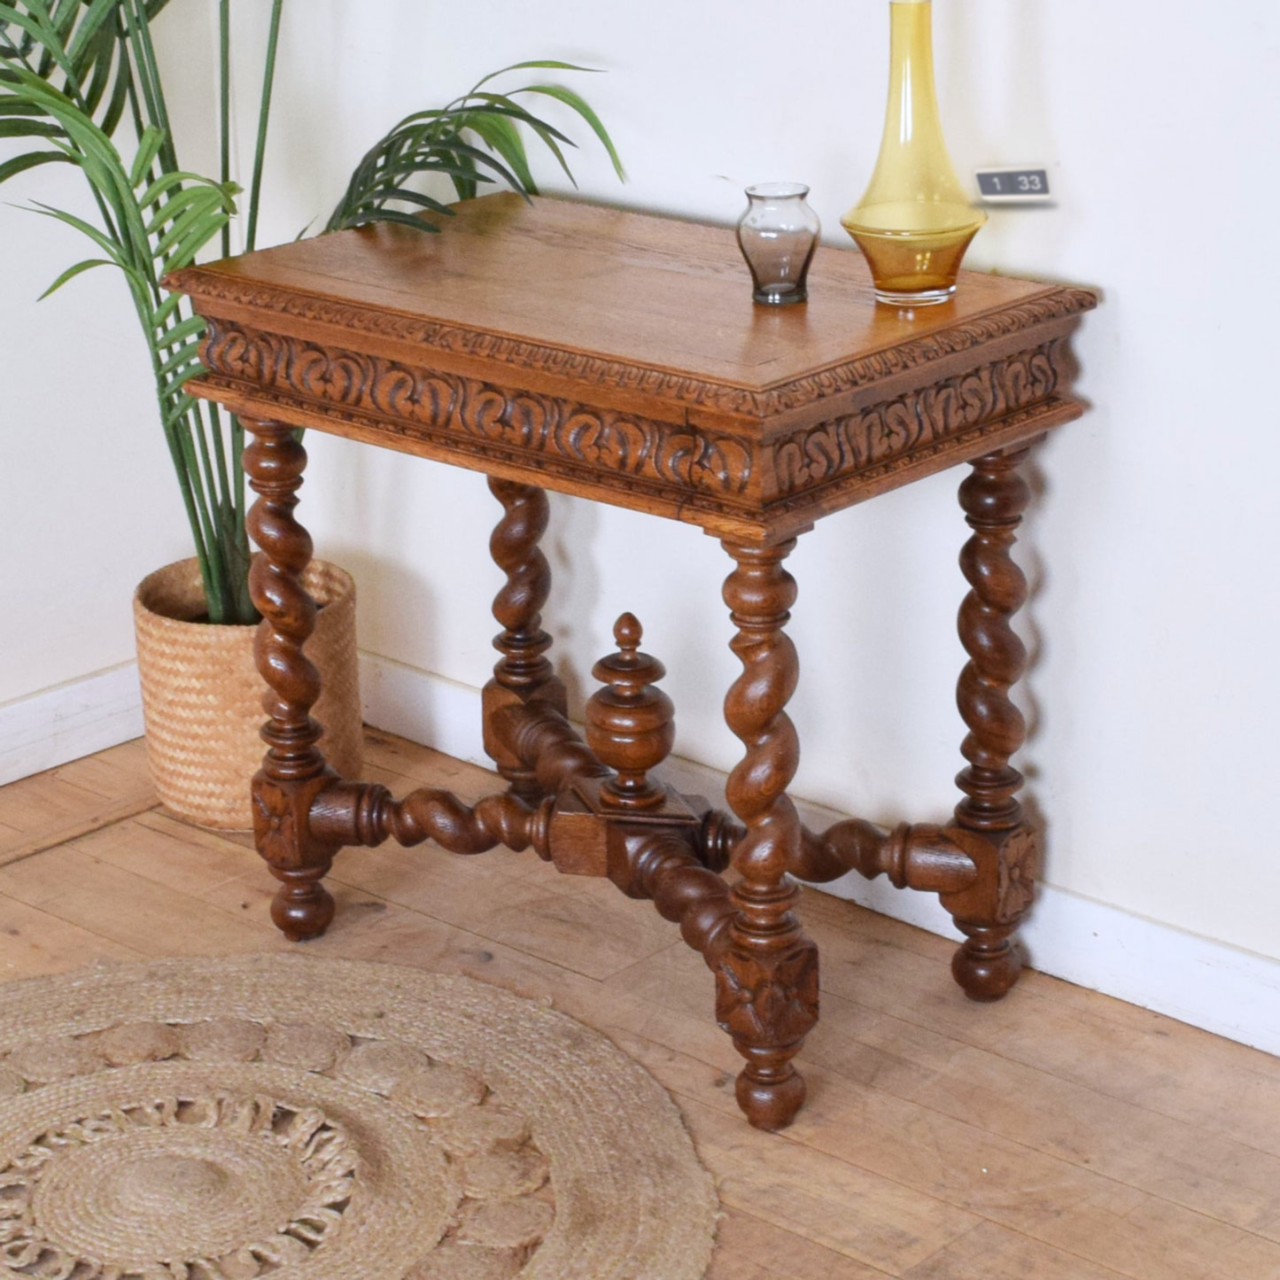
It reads 1:33
